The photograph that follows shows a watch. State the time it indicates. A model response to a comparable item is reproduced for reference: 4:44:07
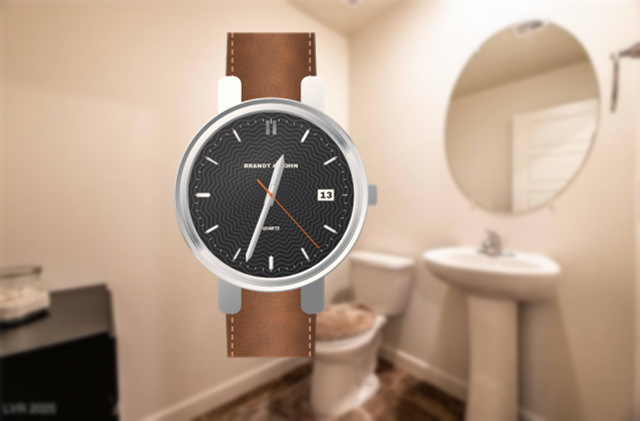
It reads 12:33:23
